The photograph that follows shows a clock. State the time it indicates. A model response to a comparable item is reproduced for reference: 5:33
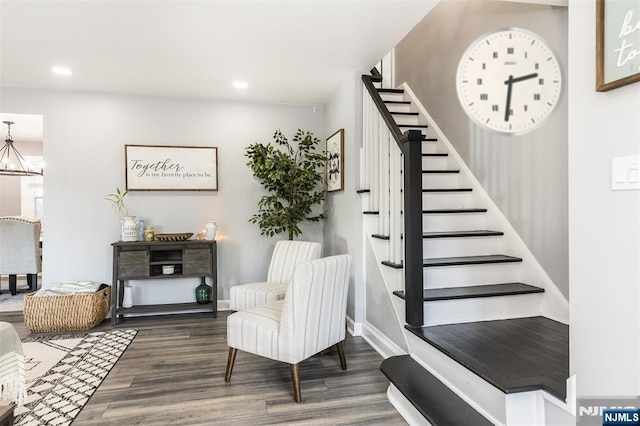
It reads 2:31
